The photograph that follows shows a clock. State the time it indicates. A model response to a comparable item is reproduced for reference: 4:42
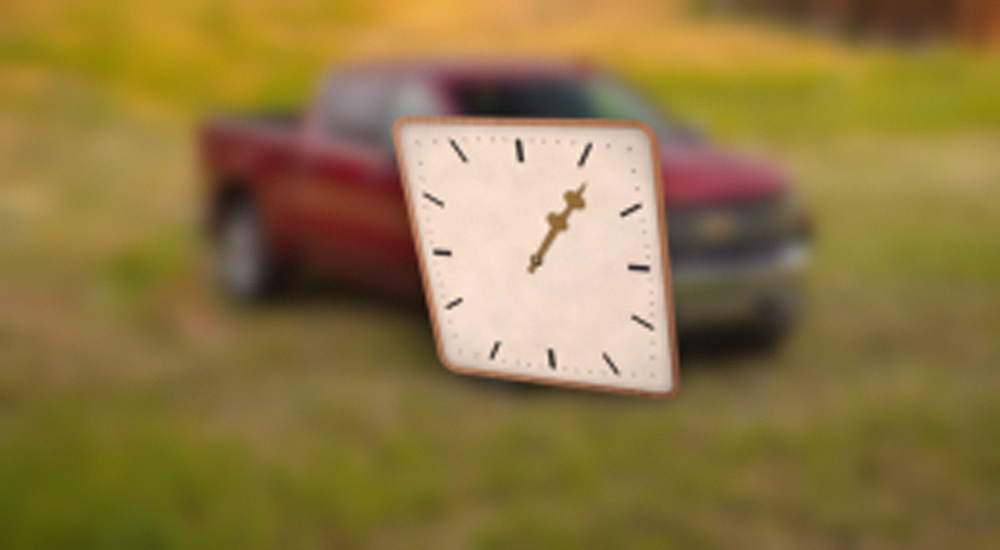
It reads 1:06
